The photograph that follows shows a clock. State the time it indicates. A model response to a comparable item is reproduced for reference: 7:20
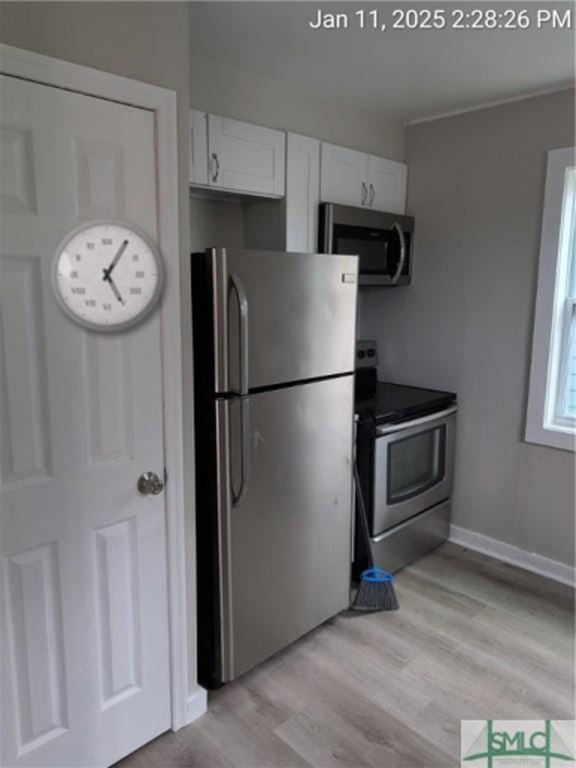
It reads 5:05
